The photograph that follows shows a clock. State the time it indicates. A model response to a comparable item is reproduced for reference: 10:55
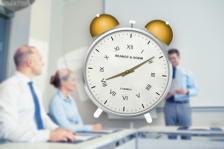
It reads 8:09
